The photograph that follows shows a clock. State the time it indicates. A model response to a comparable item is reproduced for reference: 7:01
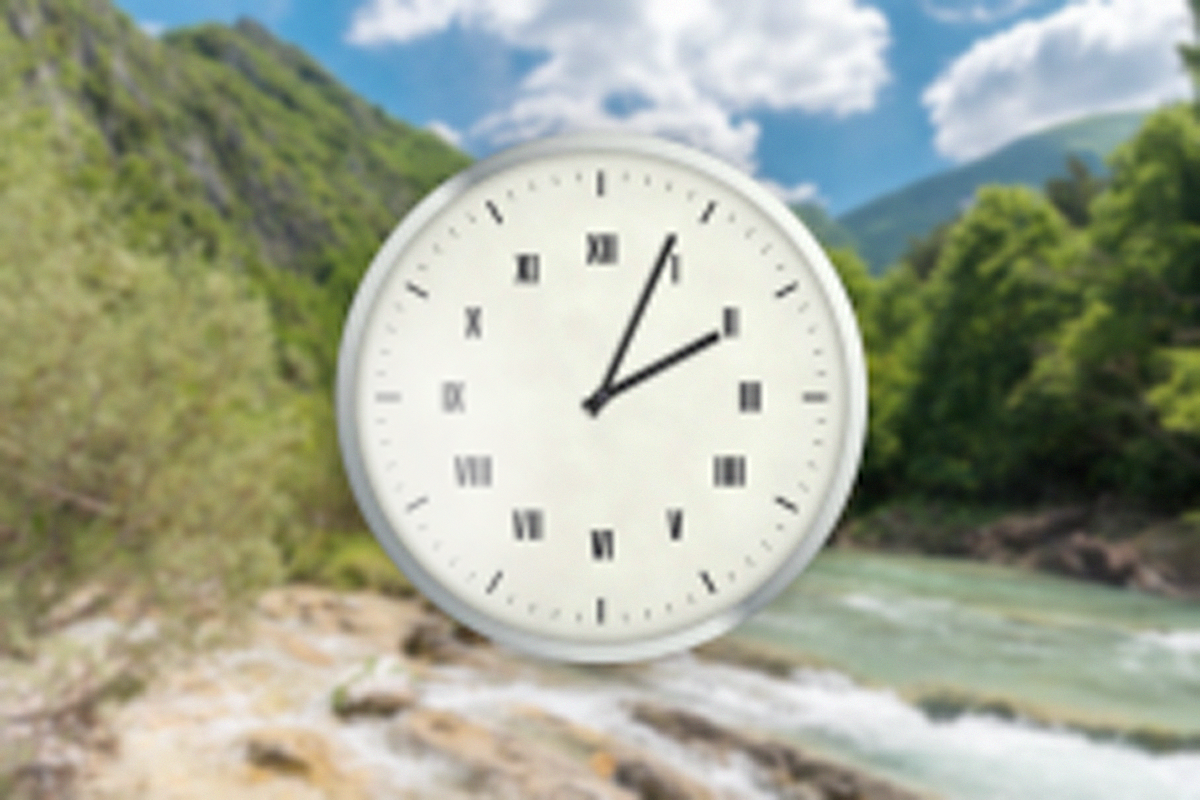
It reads 2:04
